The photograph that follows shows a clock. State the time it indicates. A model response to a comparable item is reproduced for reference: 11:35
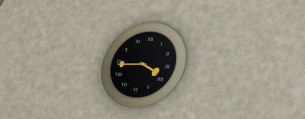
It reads 3:44
